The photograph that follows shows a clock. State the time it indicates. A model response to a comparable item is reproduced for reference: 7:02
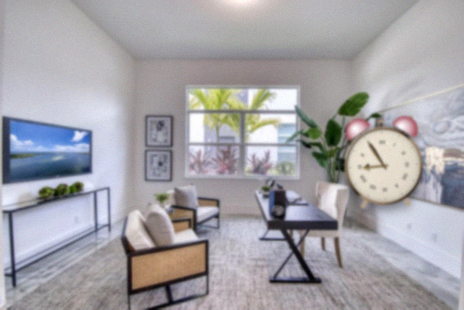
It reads 8:55
